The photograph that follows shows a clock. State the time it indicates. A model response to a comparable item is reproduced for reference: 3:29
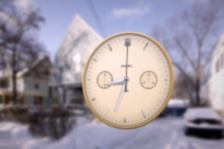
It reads 8:33
